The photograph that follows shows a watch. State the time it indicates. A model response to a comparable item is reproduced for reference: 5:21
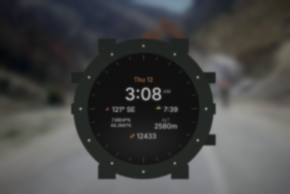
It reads 3:08
